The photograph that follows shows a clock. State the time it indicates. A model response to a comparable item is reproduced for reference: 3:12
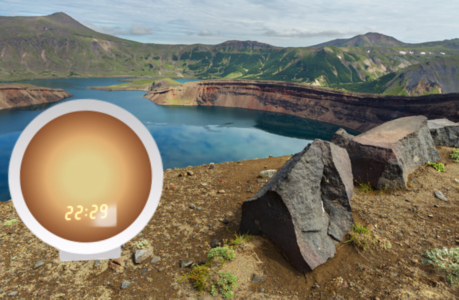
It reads 22:29
